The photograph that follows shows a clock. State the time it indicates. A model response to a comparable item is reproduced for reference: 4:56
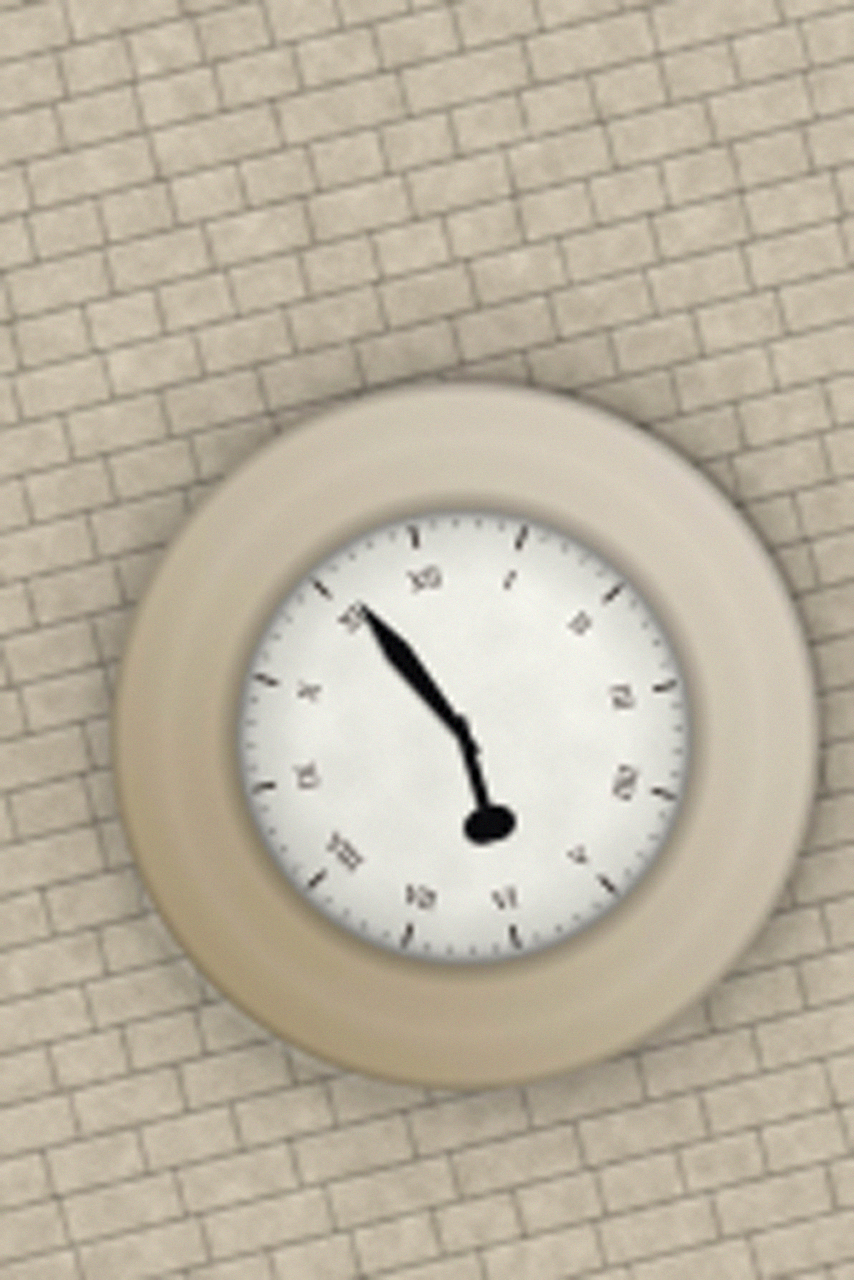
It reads 5:56
